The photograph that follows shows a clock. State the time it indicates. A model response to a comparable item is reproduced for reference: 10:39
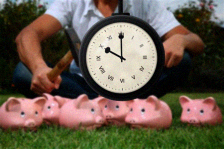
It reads 10:00
